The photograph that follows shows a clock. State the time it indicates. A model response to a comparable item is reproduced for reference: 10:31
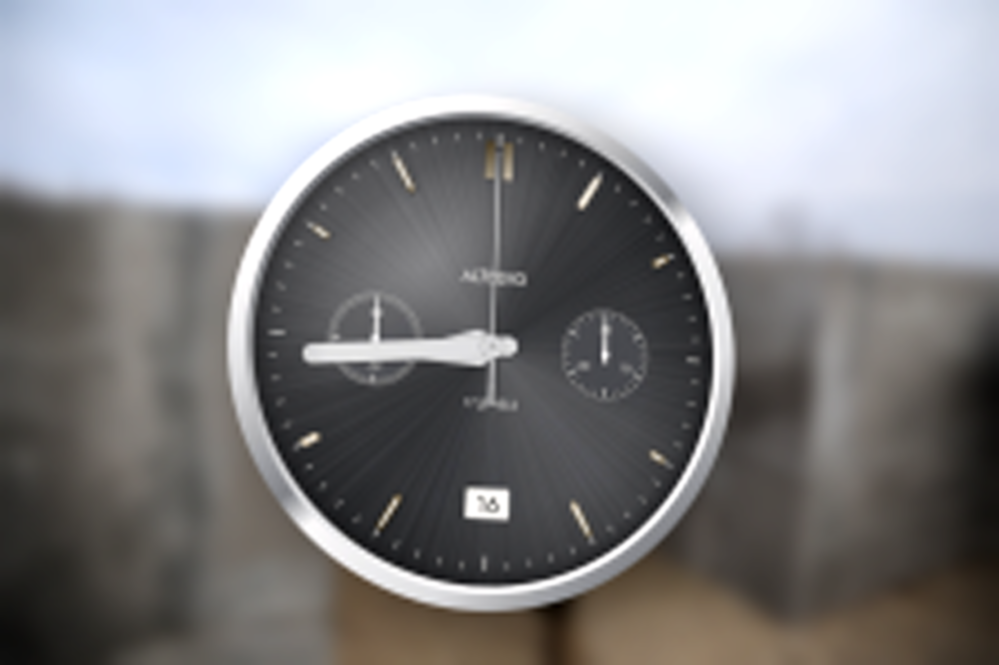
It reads 8:44
